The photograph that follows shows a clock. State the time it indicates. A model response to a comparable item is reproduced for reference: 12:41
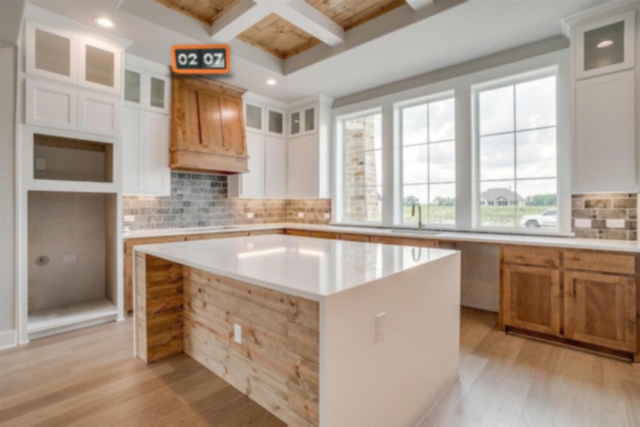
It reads 2:07
